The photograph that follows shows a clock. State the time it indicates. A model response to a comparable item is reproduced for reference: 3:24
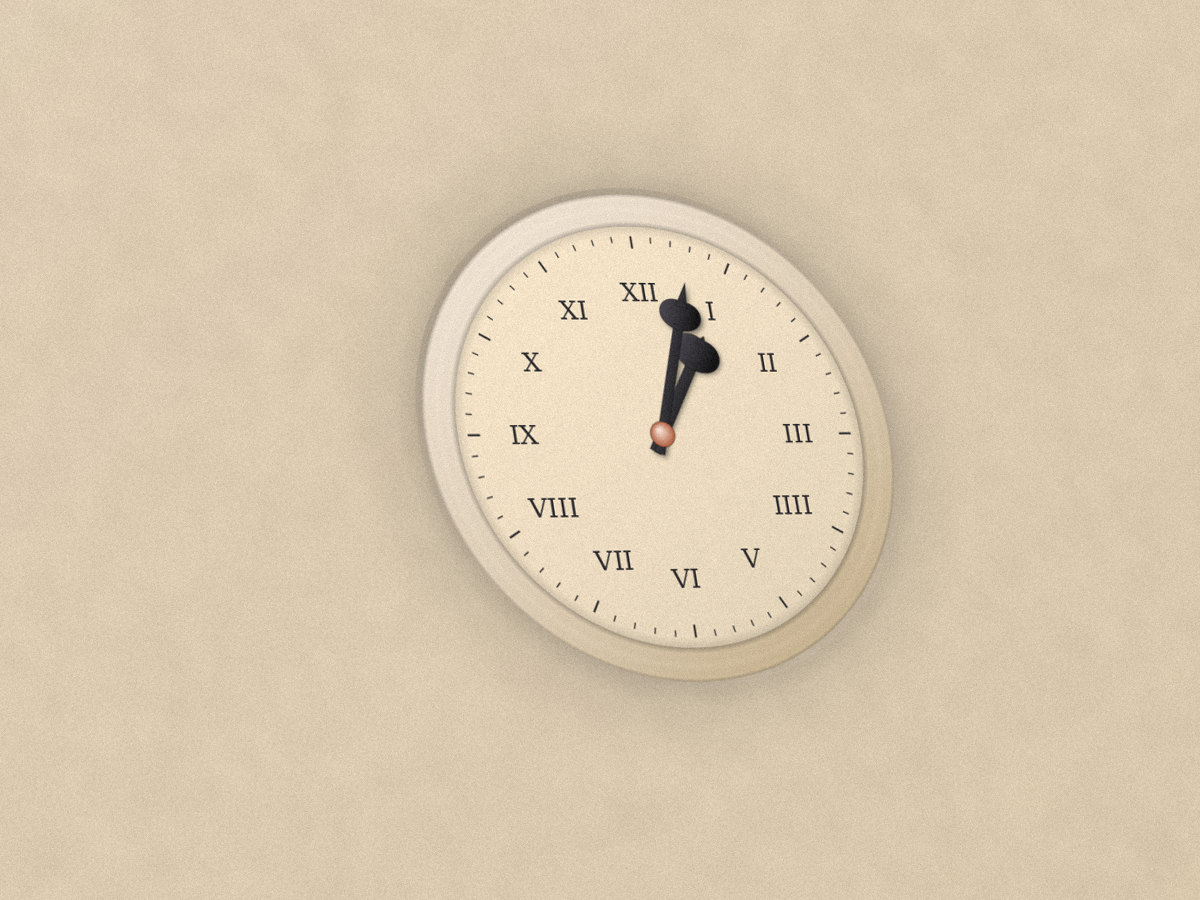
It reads 1:03
